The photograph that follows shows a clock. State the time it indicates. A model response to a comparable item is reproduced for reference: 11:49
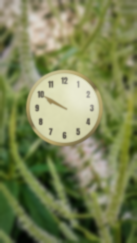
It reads 9:50
